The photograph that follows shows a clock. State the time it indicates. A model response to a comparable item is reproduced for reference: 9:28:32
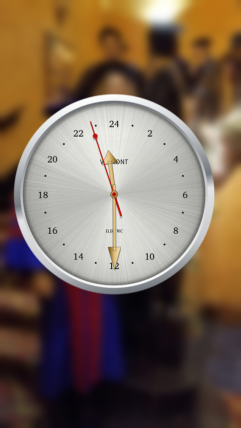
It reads 23:29:57
